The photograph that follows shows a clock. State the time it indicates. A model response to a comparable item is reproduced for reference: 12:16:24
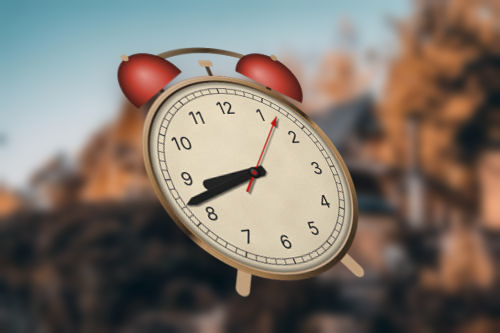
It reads 8:42:07
